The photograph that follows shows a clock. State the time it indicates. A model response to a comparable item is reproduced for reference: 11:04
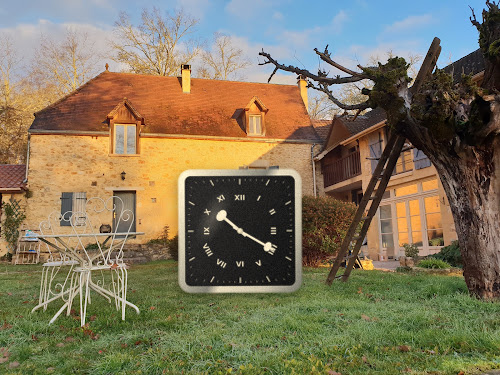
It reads 10:20
